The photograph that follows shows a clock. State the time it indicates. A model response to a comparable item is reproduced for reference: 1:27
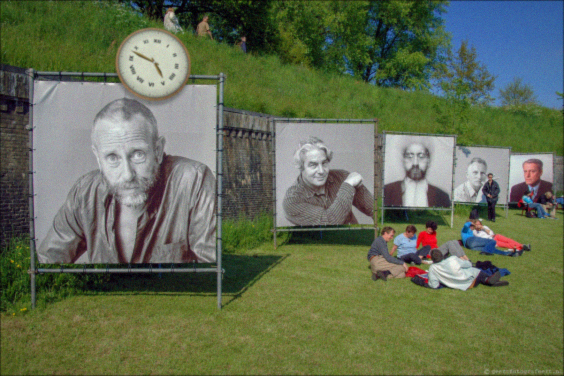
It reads 4:48
